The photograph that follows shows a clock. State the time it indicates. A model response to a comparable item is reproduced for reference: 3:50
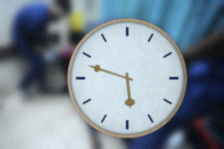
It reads 5:48
